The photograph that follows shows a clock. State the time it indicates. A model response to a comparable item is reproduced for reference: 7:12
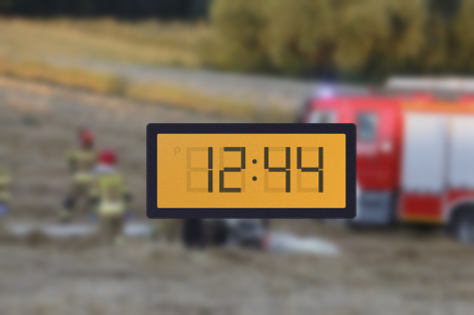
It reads 12:44
